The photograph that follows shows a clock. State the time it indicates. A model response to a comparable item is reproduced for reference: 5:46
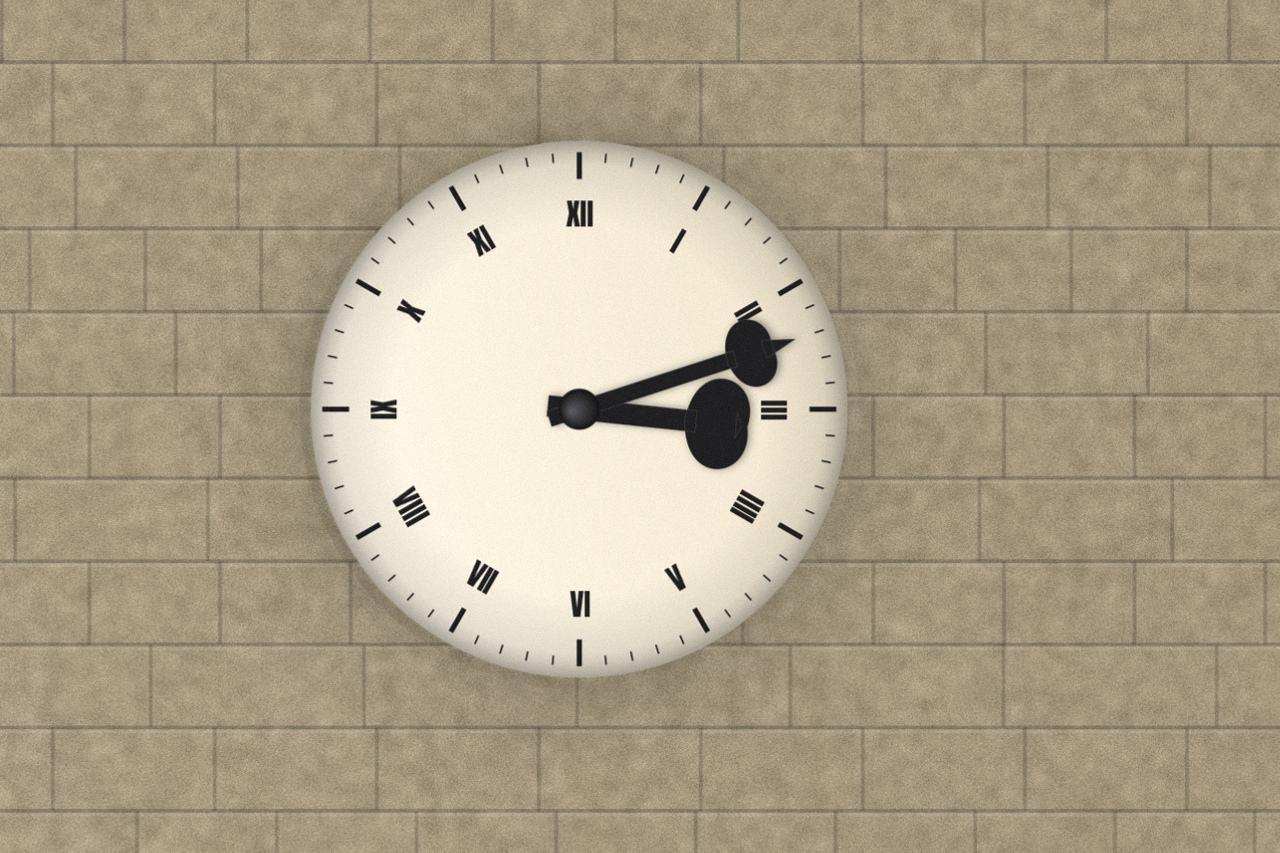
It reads 3:12
